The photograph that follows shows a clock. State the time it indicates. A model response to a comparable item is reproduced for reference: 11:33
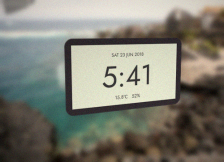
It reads 5:41
